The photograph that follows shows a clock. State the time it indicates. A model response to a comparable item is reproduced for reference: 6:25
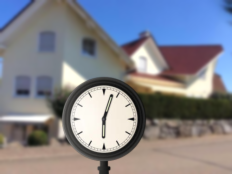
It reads 6:03
